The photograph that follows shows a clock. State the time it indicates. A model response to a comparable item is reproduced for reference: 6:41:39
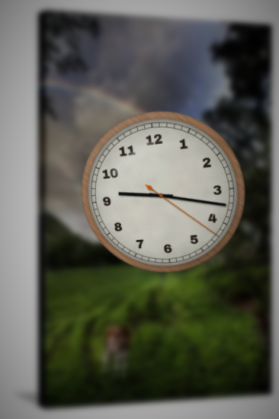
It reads 9:17:22
